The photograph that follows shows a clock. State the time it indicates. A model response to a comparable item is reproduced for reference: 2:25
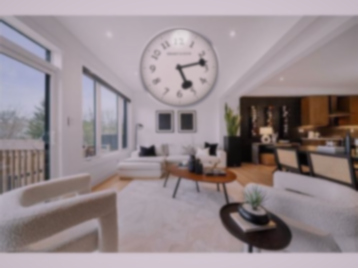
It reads 5:13
